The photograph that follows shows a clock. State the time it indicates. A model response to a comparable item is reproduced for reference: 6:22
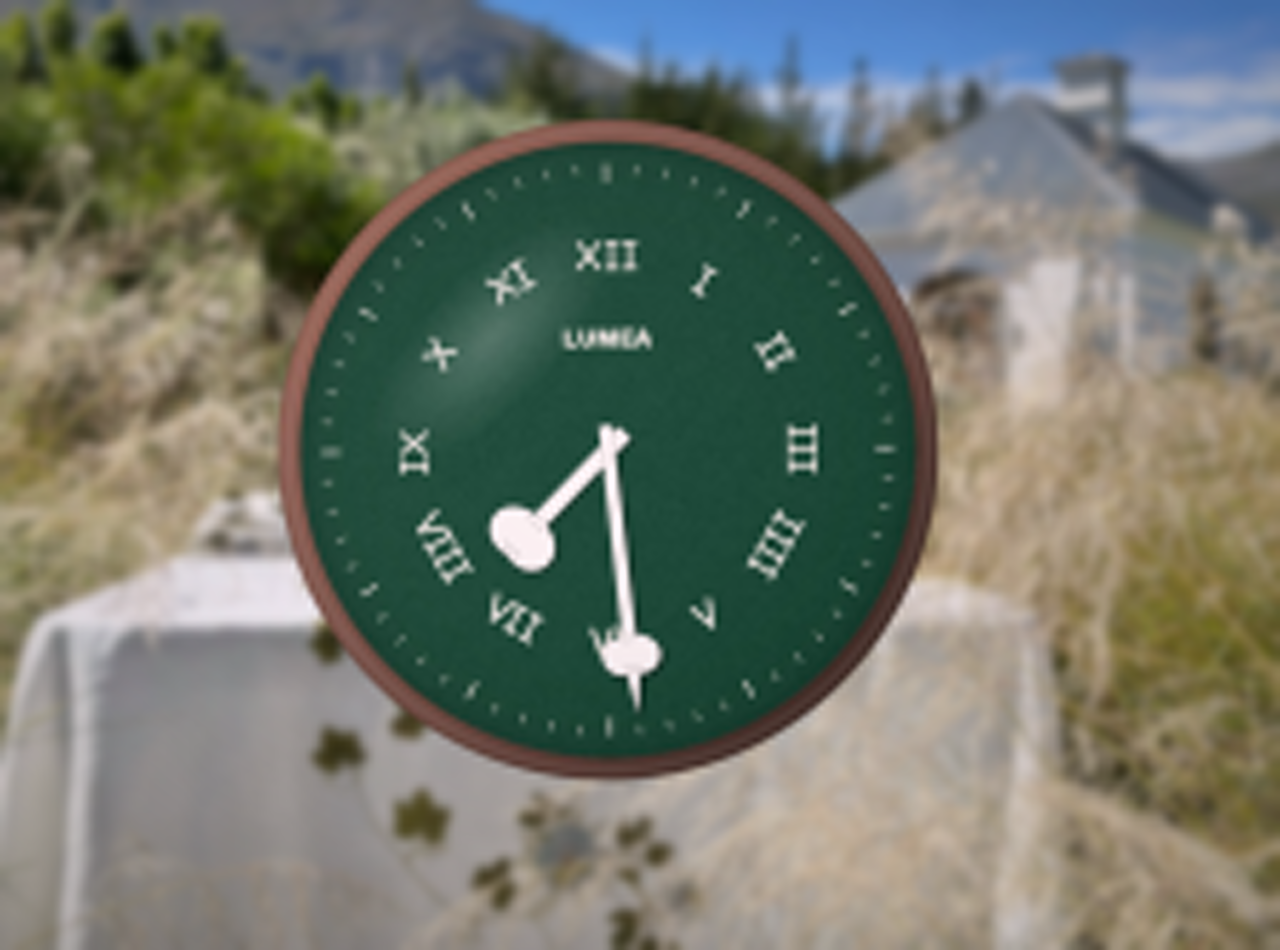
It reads 7:29
